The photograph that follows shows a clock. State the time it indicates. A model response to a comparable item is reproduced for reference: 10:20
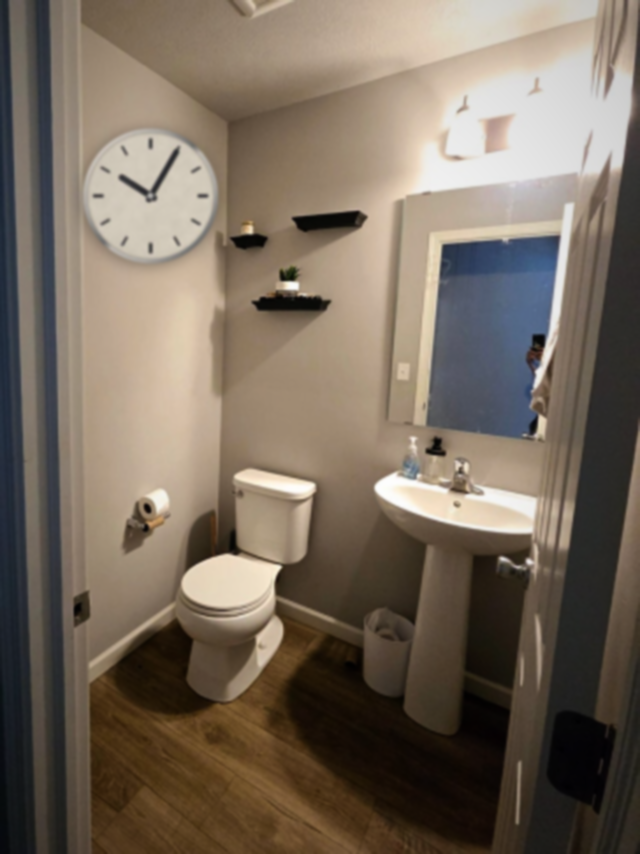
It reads 10:05
